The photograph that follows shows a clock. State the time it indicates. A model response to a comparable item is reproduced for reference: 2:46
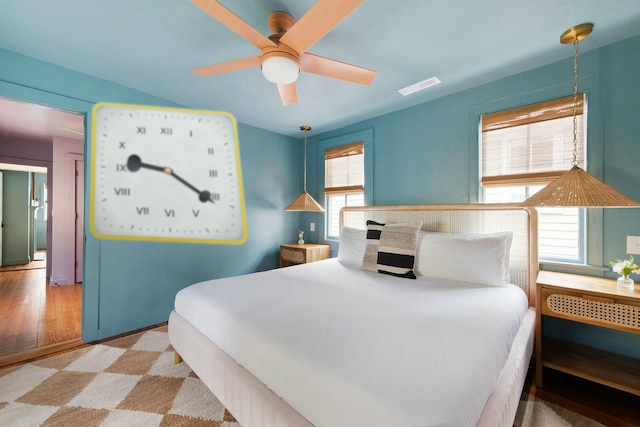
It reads 9:21
